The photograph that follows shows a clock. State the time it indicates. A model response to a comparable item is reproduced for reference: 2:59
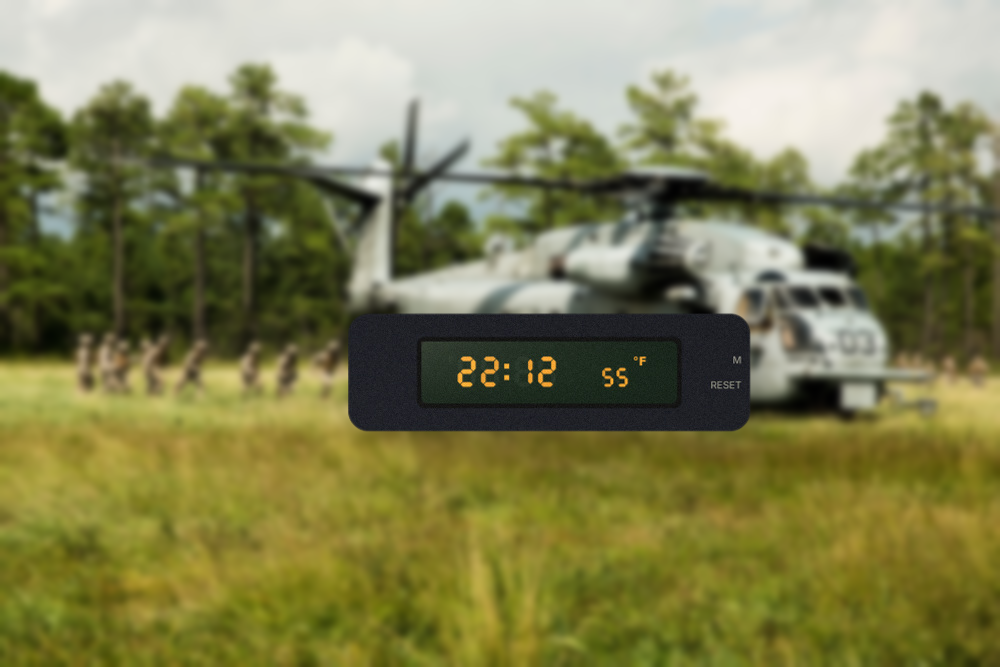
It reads 22:12
